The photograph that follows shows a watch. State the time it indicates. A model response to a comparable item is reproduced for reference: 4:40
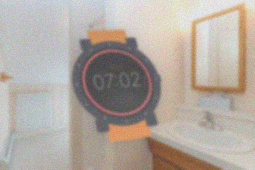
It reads 7:02
